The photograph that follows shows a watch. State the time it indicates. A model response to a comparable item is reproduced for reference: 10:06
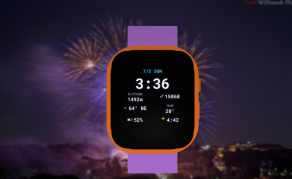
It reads 3:36
